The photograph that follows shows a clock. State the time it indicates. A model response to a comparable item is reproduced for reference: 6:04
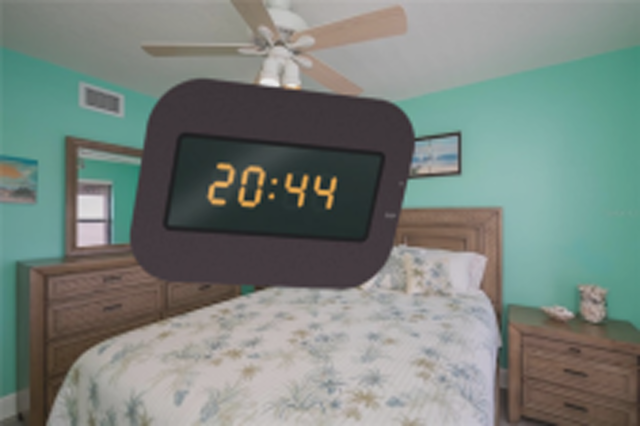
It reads 20:44
